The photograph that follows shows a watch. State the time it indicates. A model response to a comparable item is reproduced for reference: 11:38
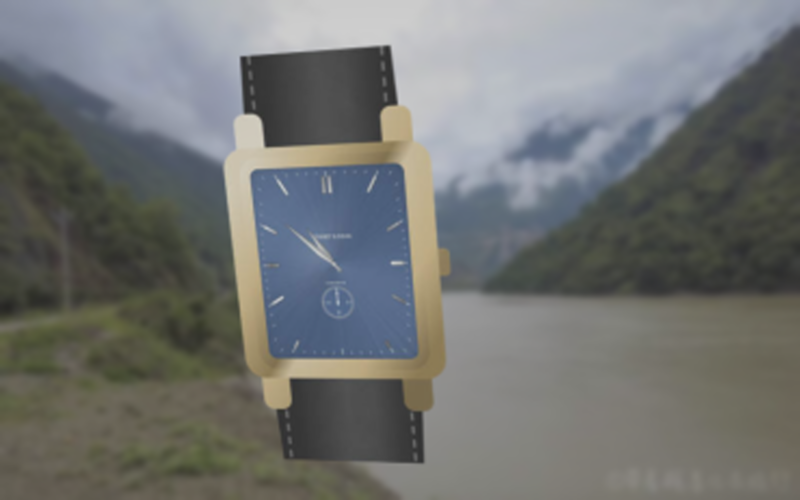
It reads 10:52
